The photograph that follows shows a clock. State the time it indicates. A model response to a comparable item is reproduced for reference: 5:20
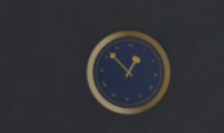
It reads 12:52
